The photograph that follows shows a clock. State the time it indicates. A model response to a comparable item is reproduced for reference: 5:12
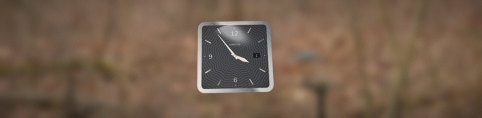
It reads 3:54
